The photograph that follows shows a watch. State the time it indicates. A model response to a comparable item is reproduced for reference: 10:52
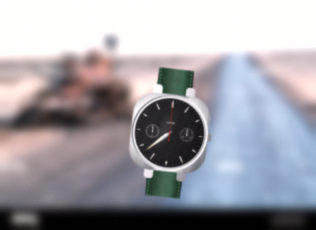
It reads 7:38
